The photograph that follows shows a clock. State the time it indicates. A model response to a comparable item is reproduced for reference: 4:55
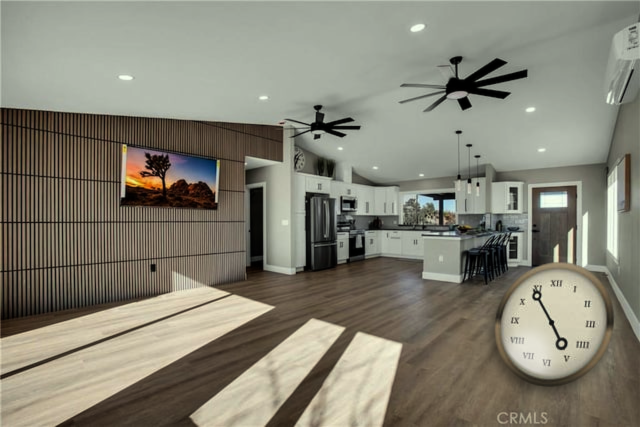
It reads 4:54
